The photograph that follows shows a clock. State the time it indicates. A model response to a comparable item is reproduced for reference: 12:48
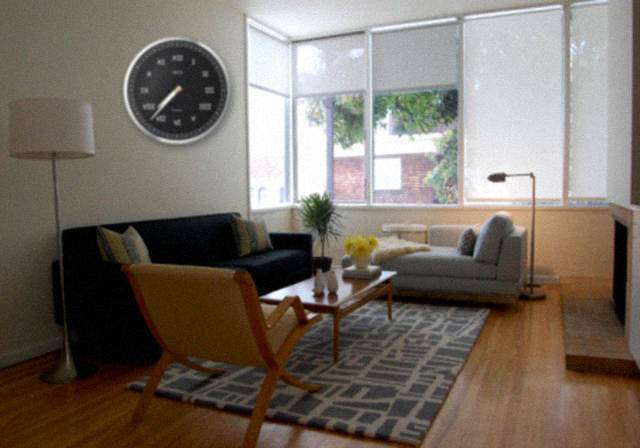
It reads 7:37
